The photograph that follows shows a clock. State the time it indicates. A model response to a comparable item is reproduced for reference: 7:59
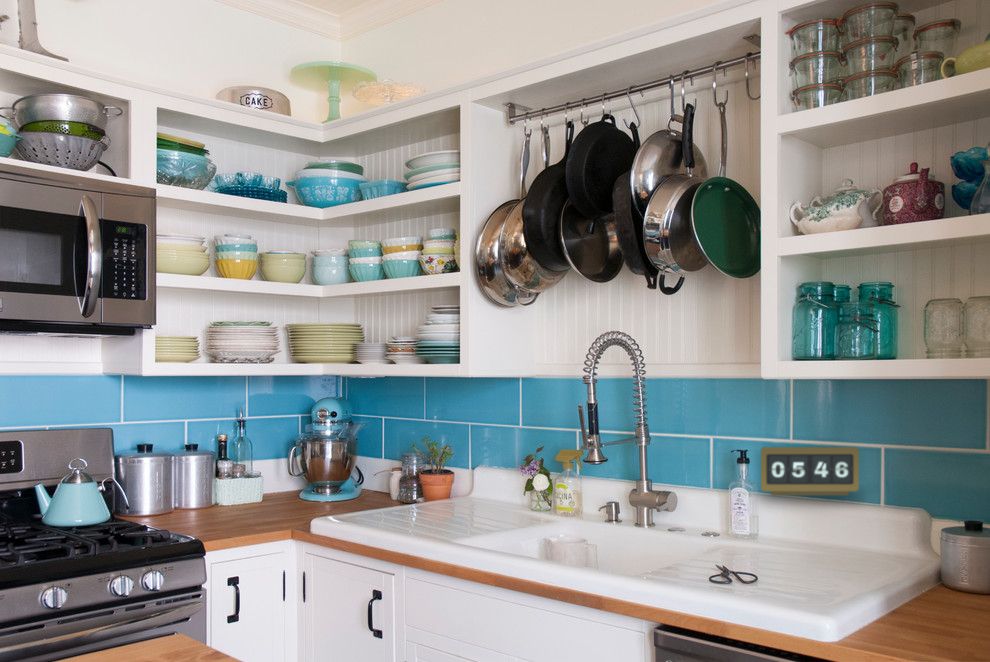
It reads 5:46
